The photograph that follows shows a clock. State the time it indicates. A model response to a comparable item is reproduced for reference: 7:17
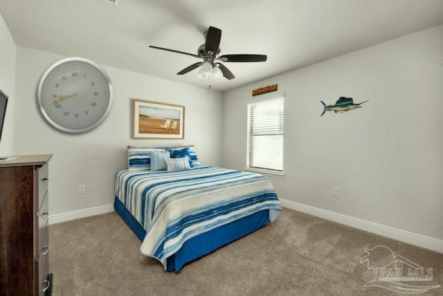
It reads 8:42
